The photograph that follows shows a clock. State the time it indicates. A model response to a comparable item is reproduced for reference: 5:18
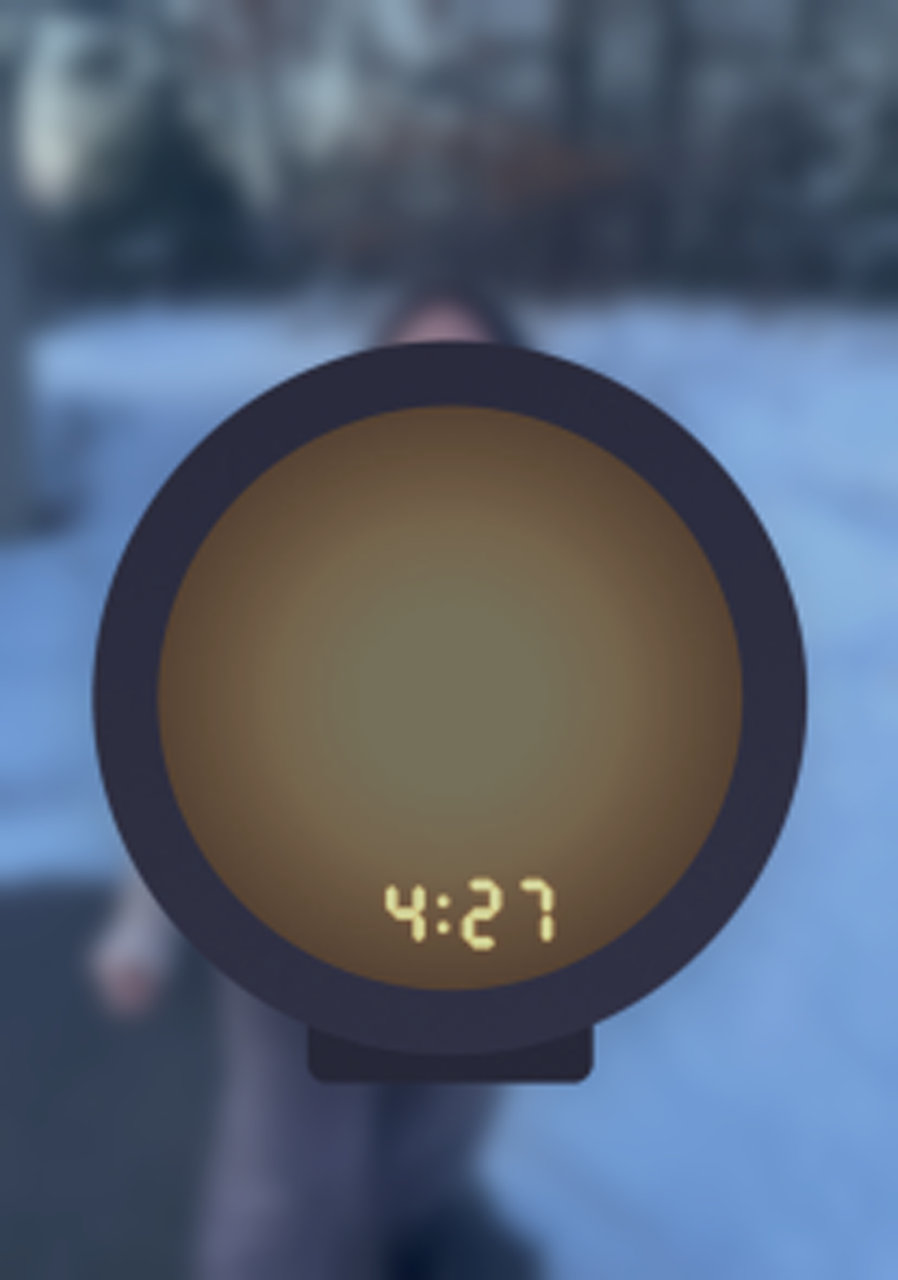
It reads 4:27
